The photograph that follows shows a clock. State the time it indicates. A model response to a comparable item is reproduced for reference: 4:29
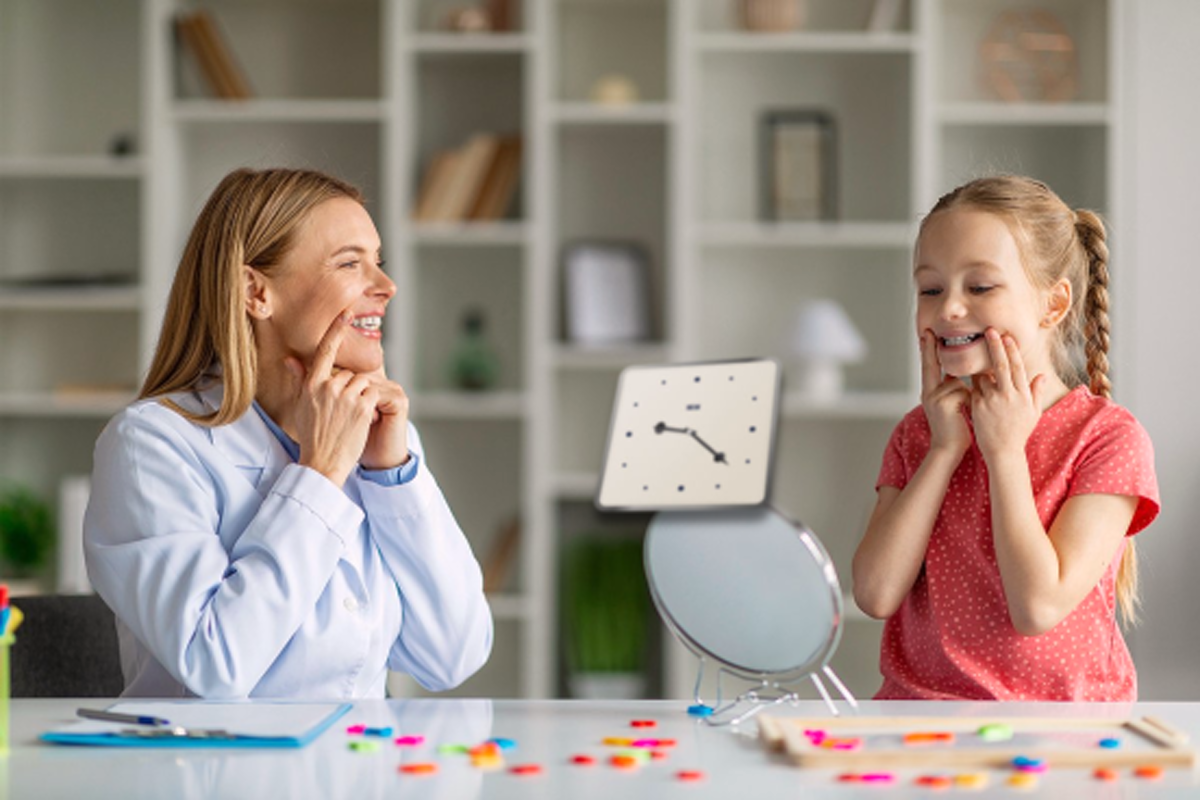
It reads 9:22
